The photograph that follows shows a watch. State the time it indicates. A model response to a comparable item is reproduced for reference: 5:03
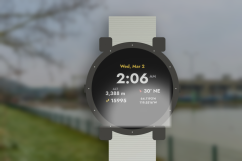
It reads 2:06
